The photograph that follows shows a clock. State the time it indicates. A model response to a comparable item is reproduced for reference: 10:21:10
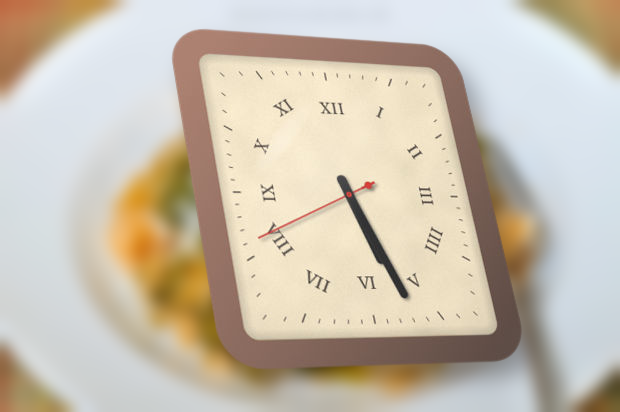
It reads 5:26:41
